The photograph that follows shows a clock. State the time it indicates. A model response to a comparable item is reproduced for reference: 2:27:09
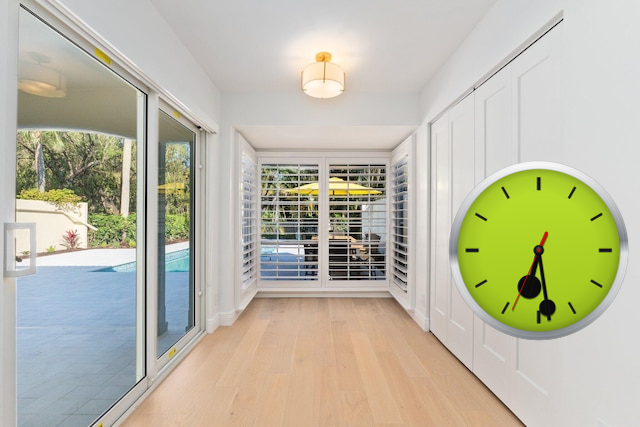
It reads 6:28:34
